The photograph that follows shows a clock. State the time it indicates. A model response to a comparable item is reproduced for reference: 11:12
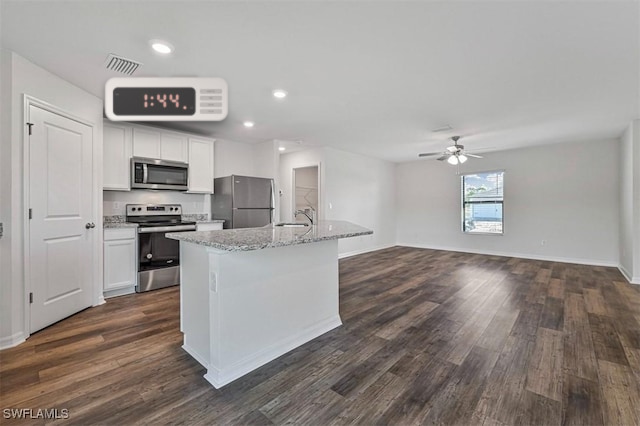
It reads 1:44
